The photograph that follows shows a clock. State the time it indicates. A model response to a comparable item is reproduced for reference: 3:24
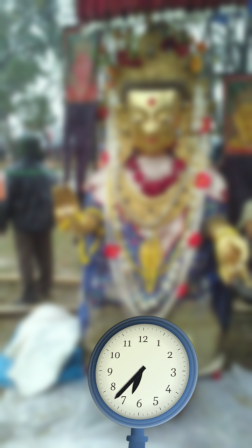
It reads 6:37
